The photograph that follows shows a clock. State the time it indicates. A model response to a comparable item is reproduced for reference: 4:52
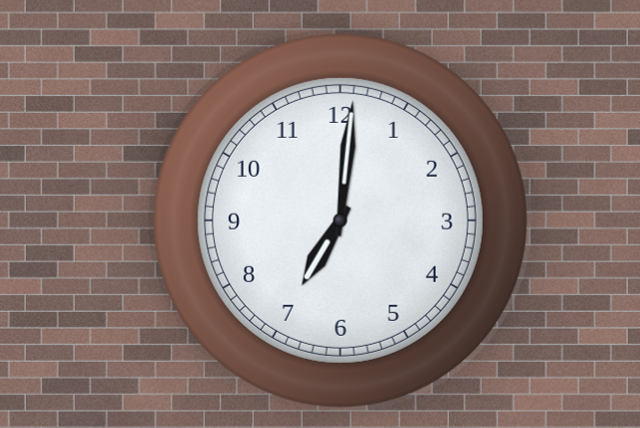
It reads 7:01
